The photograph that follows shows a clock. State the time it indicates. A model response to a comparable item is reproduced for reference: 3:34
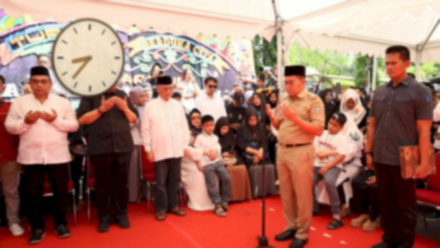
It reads 8:37
